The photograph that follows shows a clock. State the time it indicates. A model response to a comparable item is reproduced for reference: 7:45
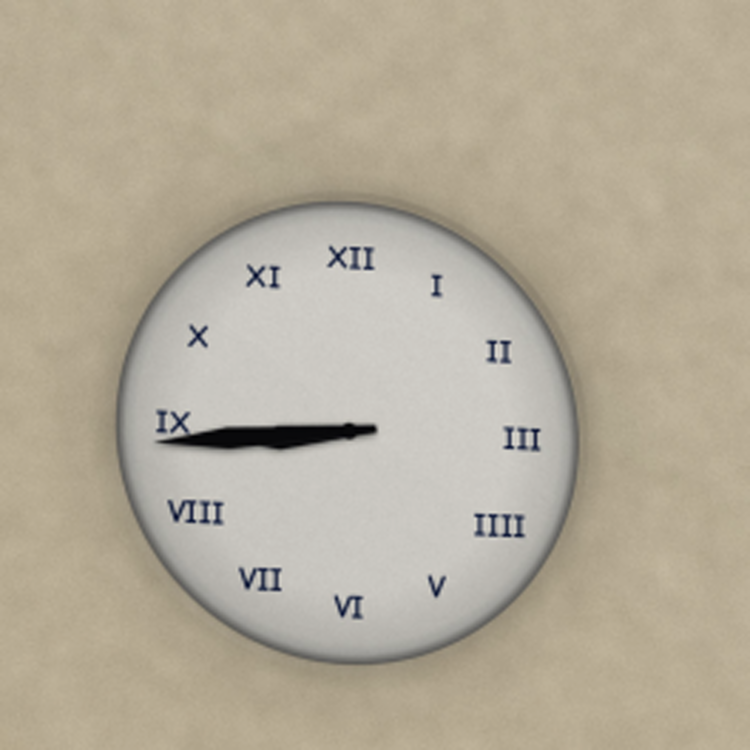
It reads 8:44
